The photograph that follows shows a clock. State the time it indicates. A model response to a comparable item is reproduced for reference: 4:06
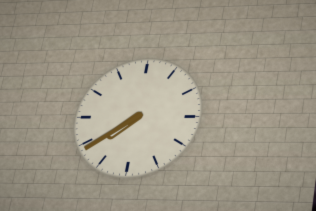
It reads 7:39
